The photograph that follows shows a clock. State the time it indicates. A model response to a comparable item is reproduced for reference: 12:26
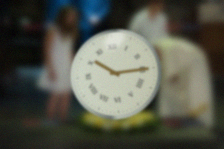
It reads 10:15
